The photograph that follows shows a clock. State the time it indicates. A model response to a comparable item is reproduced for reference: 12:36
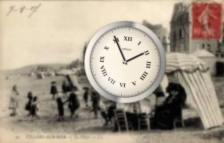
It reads 1:55
